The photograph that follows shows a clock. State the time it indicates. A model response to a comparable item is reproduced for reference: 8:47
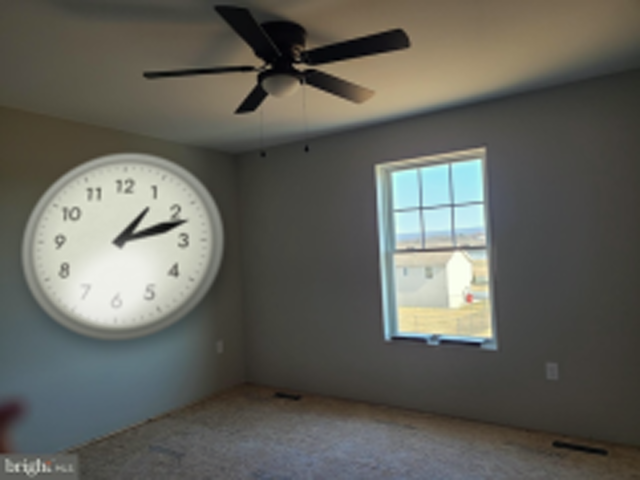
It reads 1:12
